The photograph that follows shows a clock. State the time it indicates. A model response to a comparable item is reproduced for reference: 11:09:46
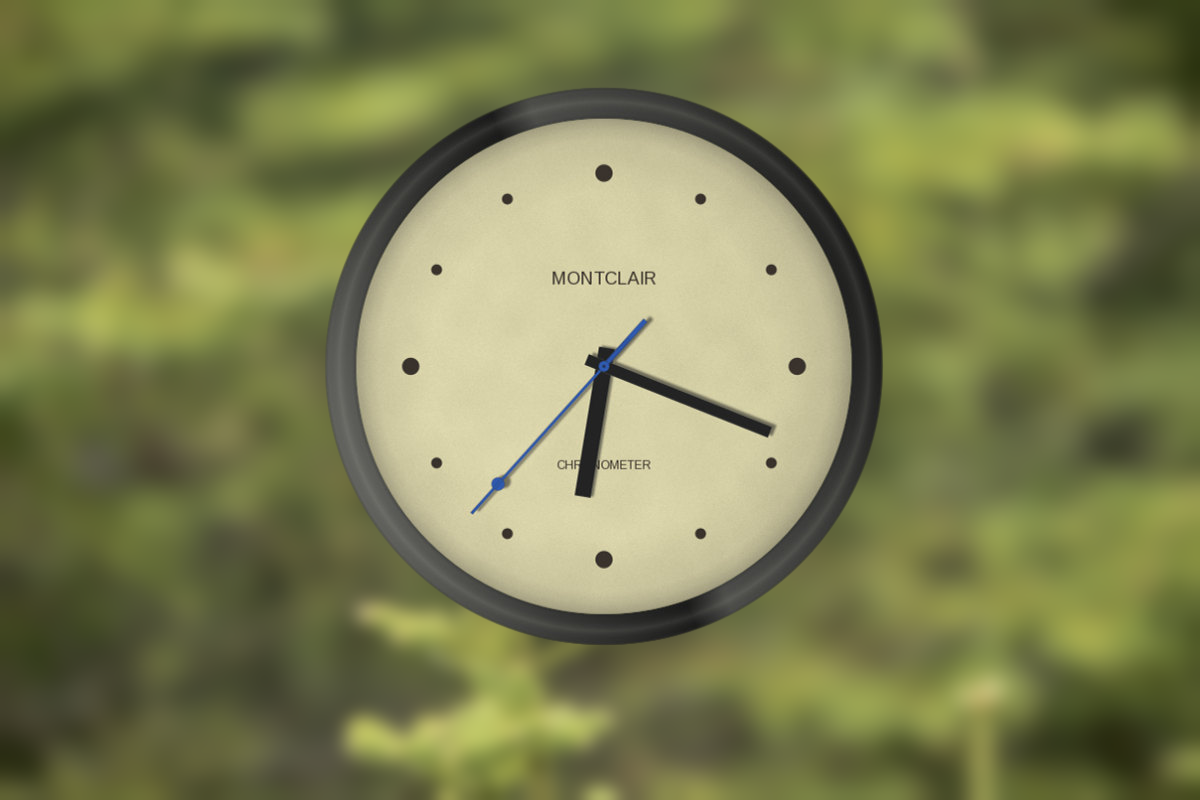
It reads 6:18:37
